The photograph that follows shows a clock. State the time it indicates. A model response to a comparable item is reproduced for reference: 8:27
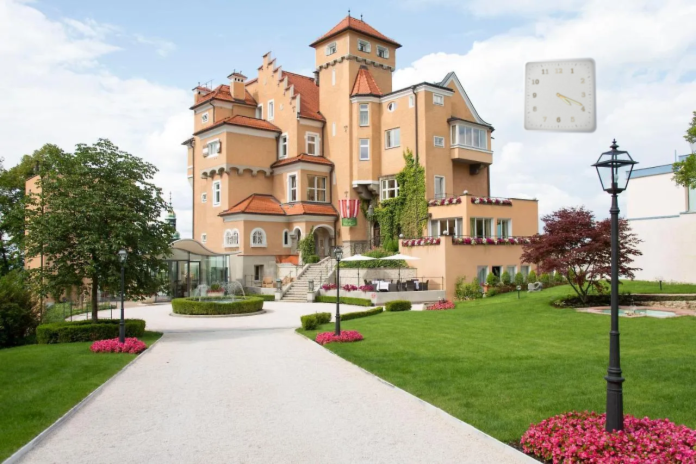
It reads 4:19
